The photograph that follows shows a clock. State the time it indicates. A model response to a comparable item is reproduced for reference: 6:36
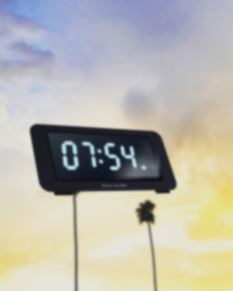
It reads 7:54
